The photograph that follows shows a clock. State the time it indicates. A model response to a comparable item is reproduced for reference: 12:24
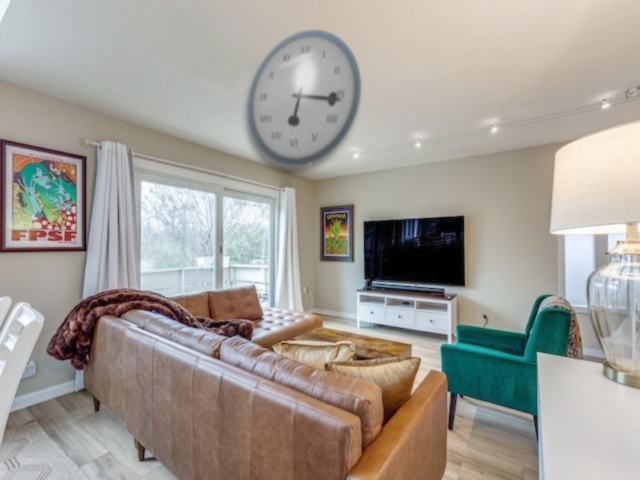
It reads 6:16
